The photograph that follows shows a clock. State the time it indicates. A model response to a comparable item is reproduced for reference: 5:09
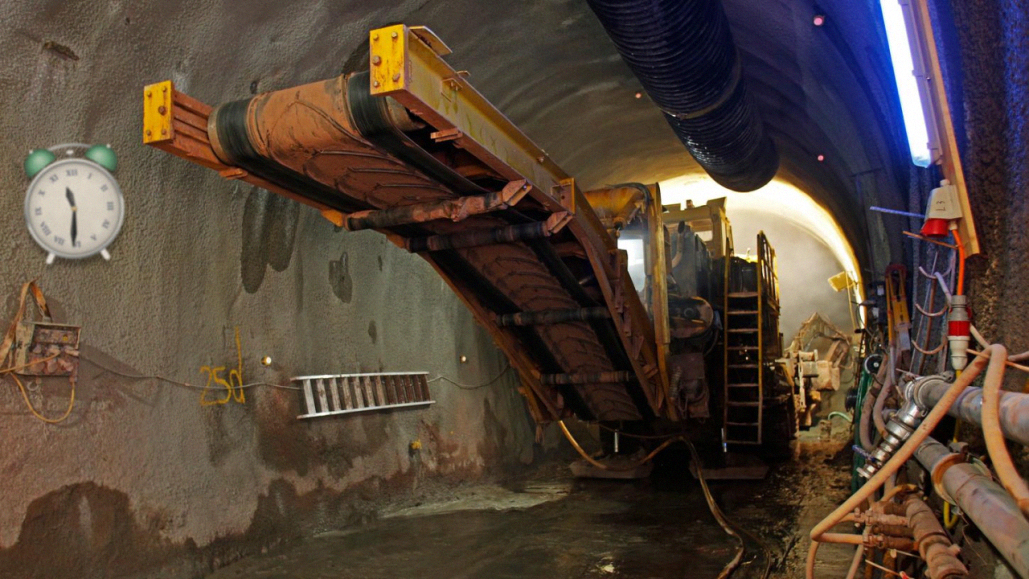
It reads 11:31
